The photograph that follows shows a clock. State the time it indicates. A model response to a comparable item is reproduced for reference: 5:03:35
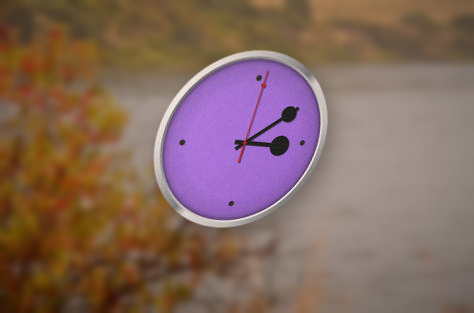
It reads 3:09:01
